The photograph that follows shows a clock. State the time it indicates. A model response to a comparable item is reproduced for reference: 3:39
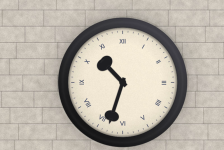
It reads 10:33
